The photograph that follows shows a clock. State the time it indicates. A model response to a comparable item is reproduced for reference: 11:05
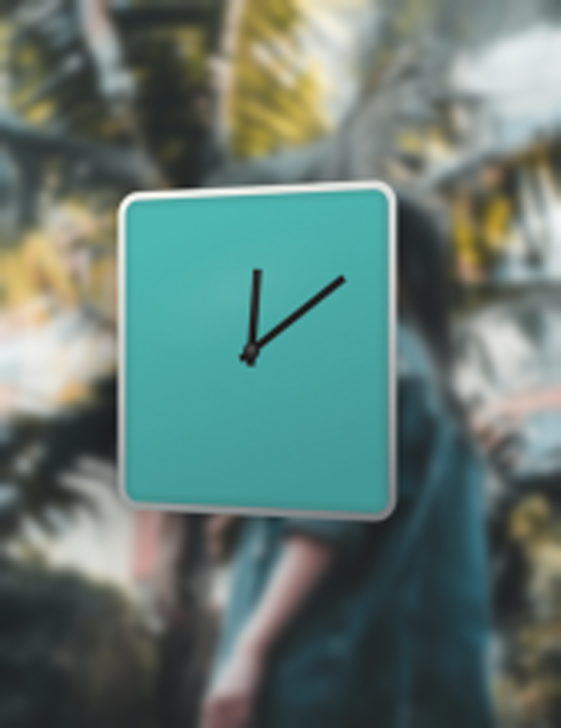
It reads 12:09
